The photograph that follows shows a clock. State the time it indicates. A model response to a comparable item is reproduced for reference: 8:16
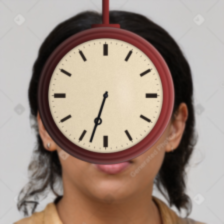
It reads 6:33
